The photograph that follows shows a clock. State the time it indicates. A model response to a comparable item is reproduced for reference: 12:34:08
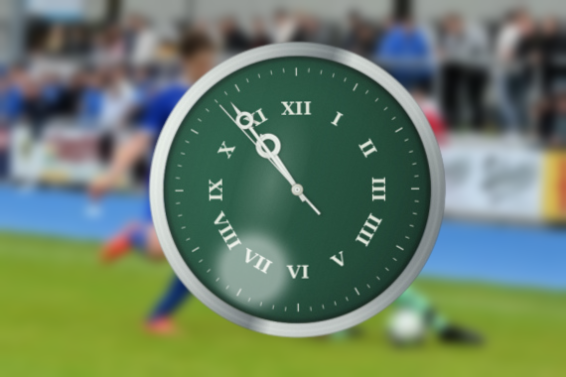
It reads 10:53:53
